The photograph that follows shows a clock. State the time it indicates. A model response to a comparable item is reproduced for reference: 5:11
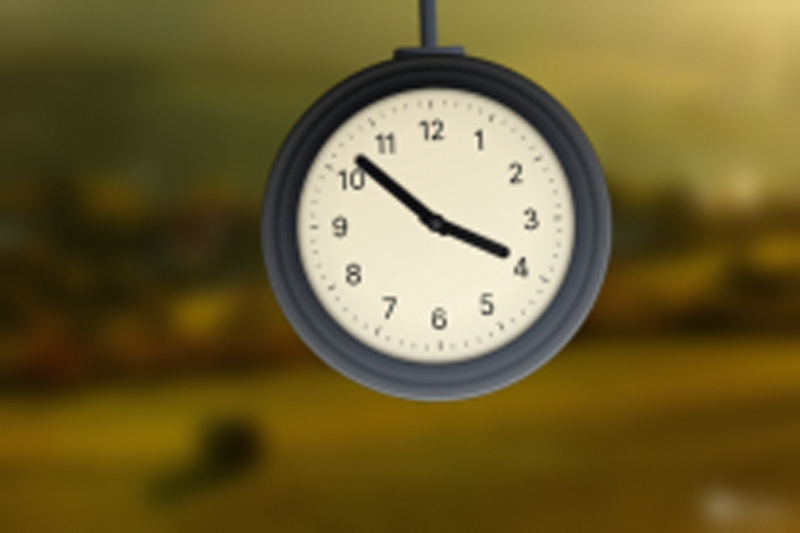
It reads 3:52
